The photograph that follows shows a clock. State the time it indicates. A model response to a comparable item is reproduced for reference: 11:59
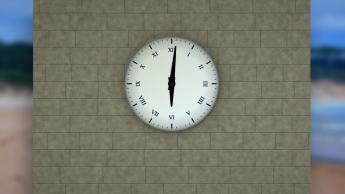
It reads 6:01
